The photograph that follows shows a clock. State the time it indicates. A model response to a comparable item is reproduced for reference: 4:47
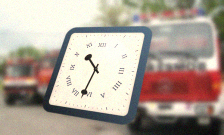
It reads 10:32
